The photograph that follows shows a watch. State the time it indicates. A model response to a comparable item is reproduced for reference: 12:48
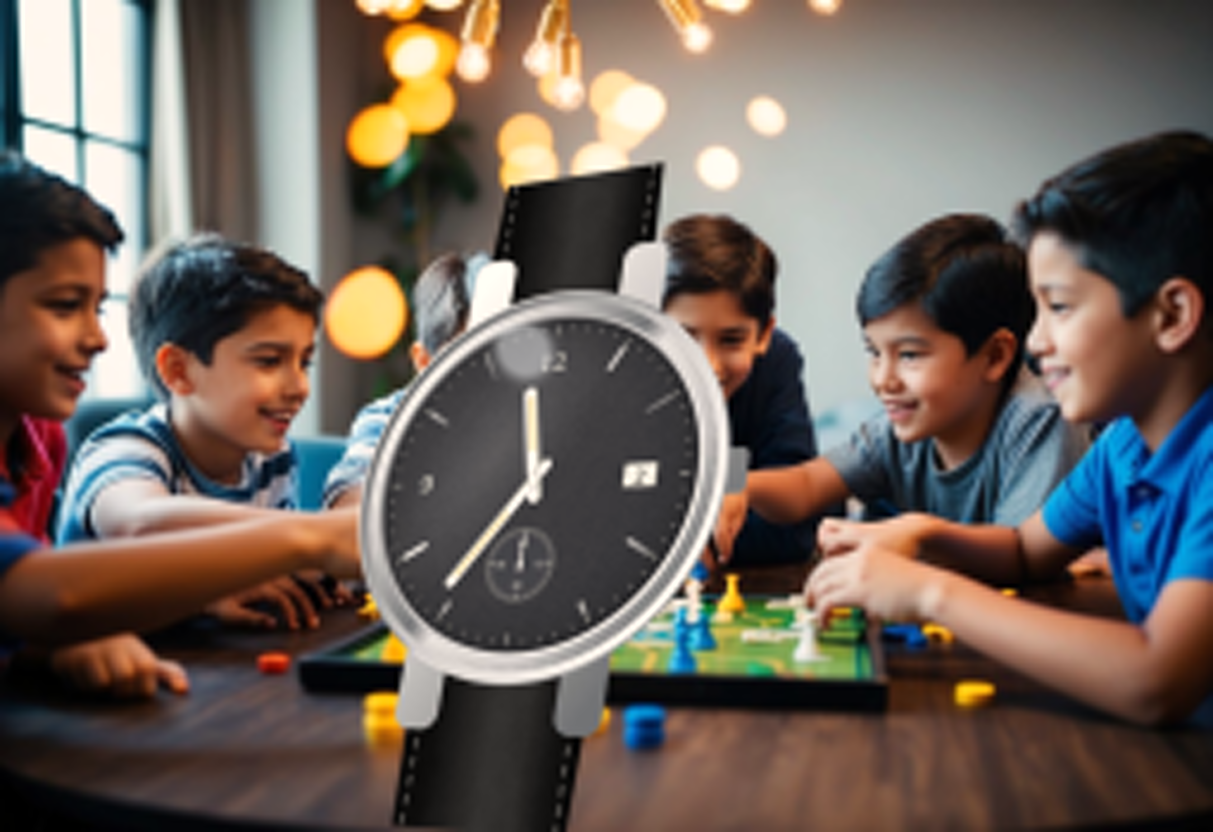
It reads 11:36
